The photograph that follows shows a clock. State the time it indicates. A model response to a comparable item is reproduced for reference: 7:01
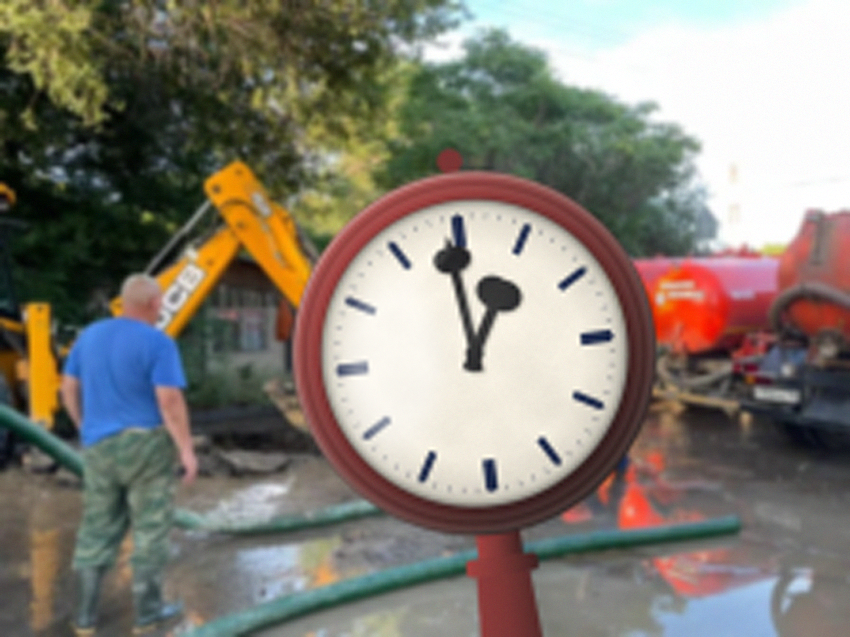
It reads 12:59
